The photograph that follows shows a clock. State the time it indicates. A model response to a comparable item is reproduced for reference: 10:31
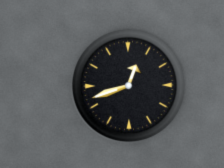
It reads 12:42
